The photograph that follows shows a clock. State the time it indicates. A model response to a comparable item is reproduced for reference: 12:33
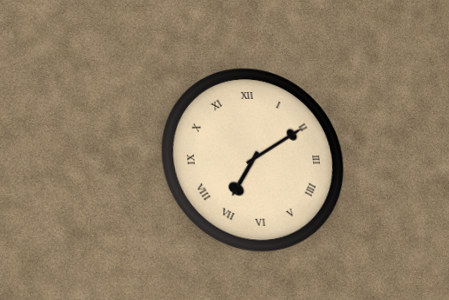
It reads 7:10
